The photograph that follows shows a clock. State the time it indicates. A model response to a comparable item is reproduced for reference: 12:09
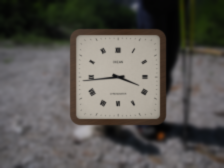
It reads 3:44
